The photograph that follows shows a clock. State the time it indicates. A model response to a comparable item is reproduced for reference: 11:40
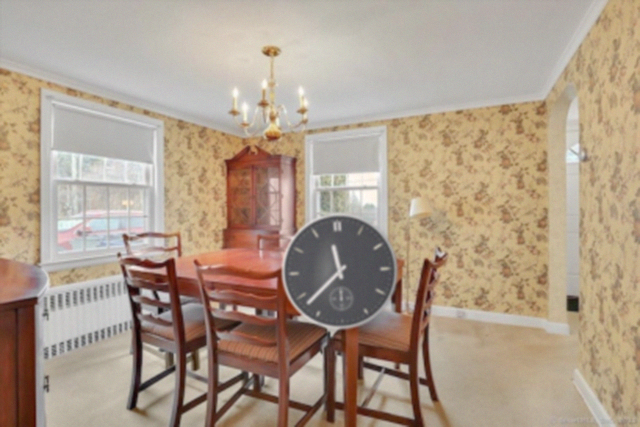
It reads 11:38
